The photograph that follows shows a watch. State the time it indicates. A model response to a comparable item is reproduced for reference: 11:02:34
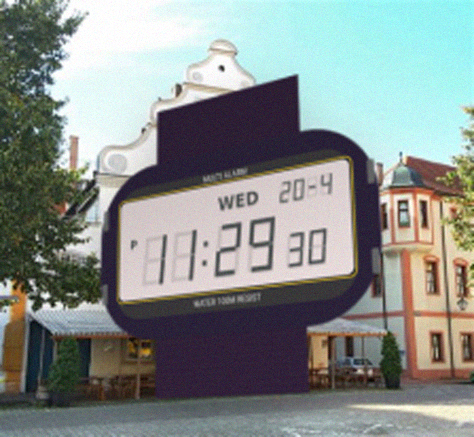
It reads 11:29:30
